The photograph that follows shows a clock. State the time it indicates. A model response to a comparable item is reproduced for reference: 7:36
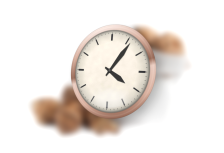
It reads 4:06
